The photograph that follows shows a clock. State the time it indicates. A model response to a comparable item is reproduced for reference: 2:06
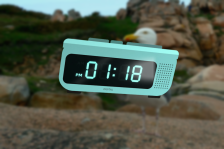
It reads 1:18
